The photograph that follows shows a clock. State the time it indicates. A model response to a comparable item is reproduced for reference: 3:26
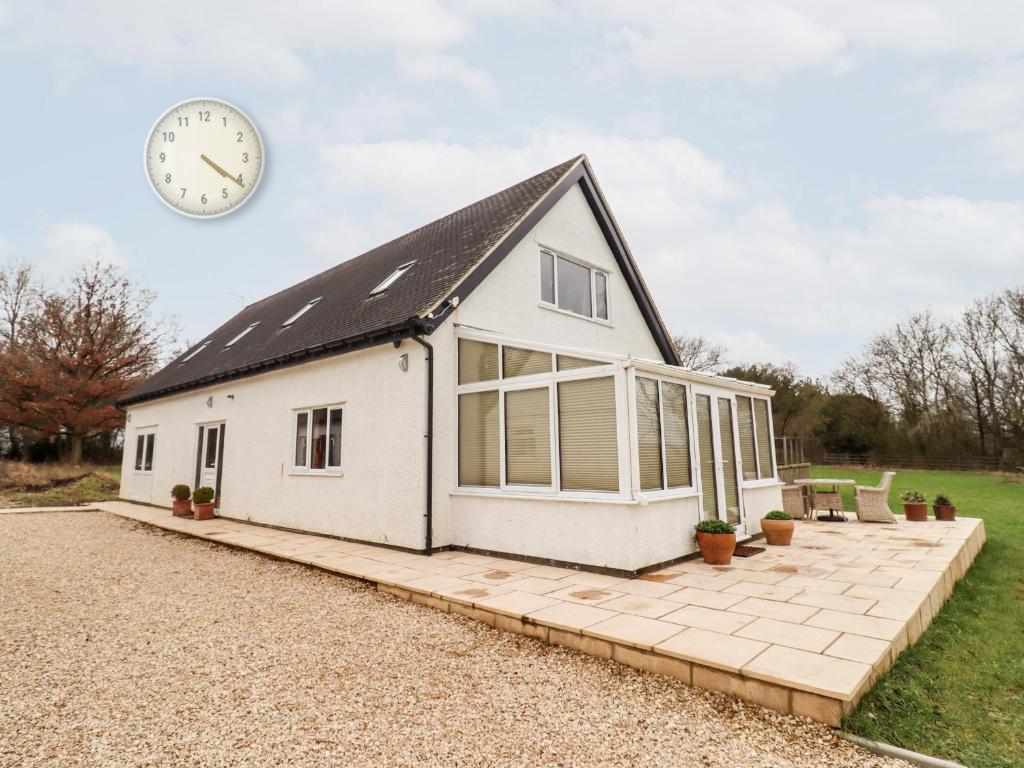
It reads 4:21
